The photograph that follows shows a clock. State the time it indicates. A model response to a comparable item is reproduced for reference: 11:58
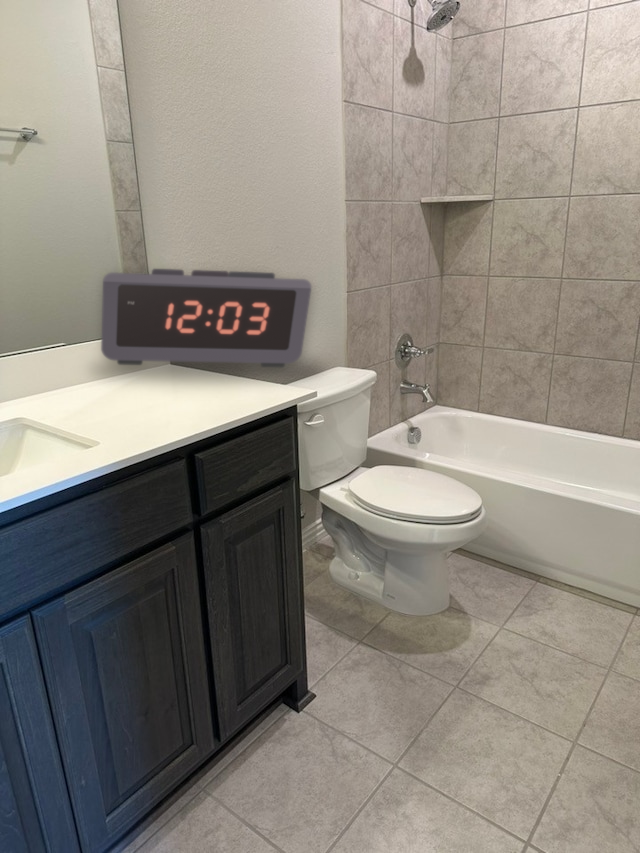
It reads 12:03
